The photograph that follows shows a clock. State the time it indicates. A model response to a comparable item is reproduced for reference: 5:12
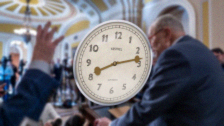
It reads 8:13
